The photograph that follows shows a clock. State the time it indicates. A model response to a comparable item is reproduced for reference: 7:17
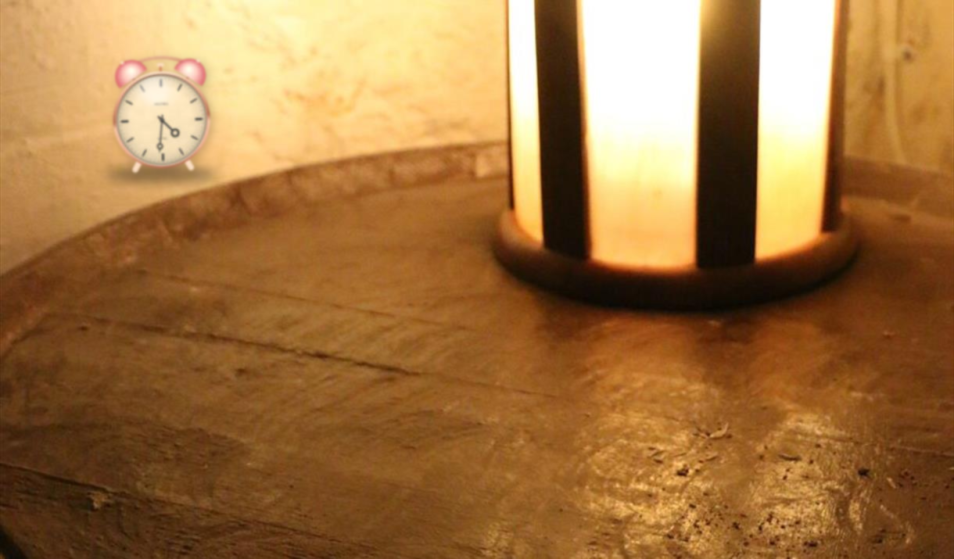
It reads 4:31
